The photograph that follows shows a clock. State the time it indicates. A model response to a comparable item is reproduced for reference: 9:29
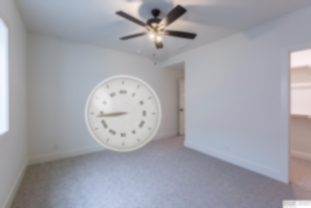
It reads 8:44
